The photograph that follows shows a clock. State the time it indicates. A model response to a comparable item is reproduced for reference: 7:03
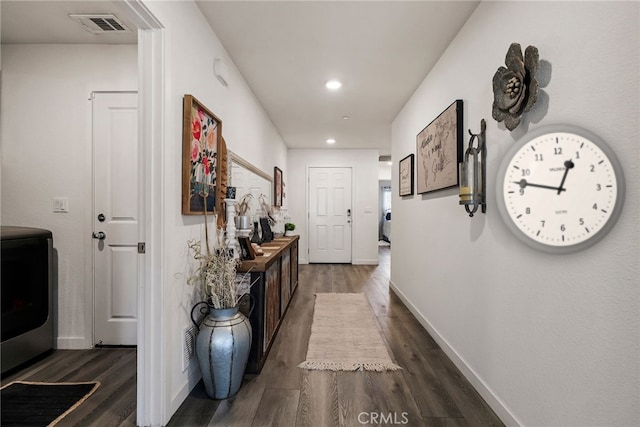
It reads 12:47
